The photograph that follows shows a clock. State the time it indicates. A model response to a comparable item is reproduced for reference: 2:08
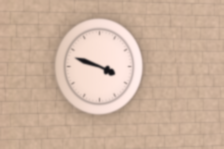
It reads 3:48
